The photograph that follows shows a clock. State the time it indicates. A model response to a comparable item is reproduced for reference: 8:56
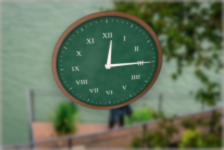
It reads 12:15
